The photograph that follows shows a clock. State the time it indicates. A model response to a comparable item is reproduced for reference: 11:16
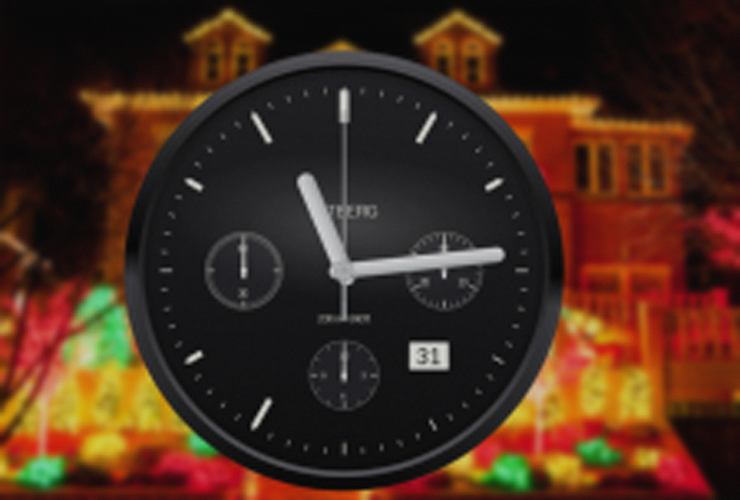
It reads 11:14
